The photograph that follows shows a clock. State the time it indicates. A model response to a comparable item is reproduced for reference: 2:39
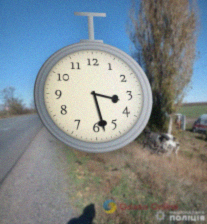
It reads 3:28
